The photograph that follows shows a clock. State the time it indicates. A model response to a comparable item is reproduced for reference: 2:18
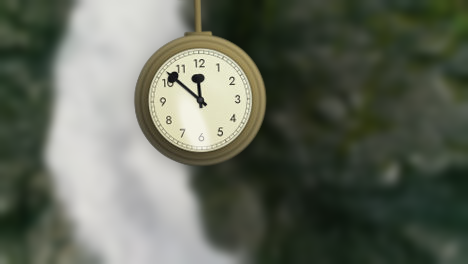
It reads 11:52
